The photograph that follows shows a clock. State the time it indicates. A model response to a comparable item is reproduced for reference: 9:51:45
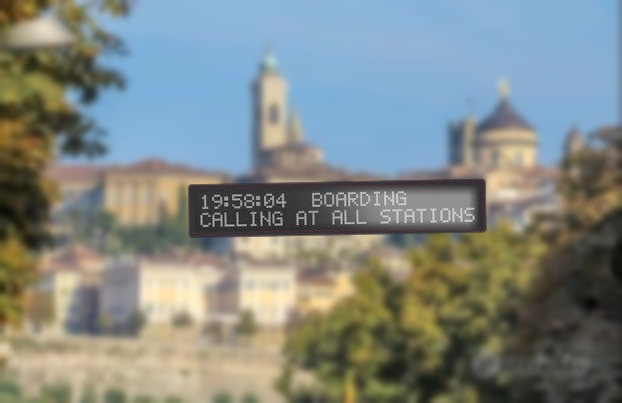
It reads 19:58:04
